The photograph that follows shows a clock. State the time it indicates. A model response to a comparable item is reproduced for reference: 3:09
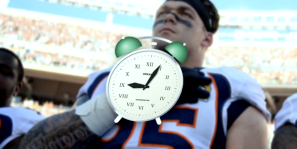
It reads 9:04
